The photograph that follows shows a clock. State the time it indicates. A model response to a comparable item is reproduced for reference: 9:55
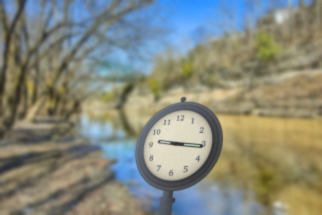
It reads 9:16
